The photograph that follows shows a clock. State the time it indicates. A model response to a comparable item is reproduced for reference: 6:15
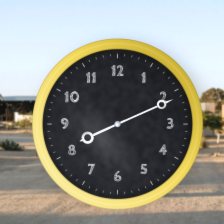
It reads 8:11
